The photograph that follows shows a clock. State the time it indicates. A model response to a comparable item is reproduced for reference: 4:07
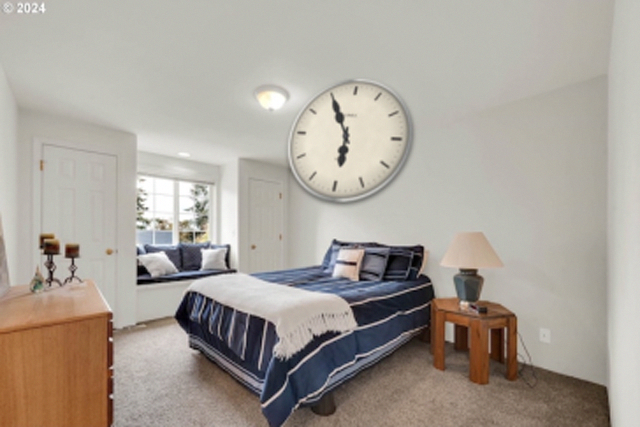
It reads 5:55
